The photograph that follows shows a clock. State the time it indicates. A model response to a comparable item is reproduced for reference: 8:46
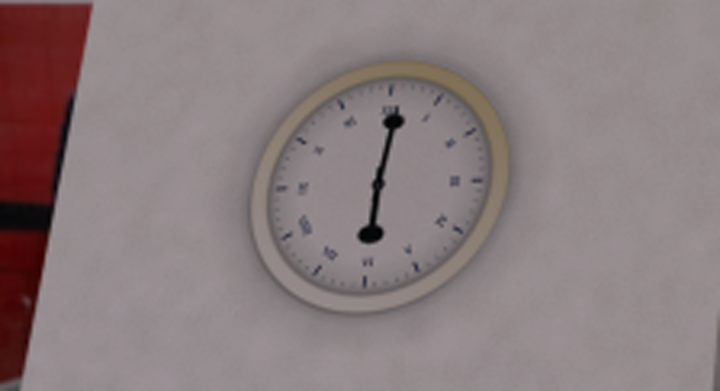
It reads 6:01
